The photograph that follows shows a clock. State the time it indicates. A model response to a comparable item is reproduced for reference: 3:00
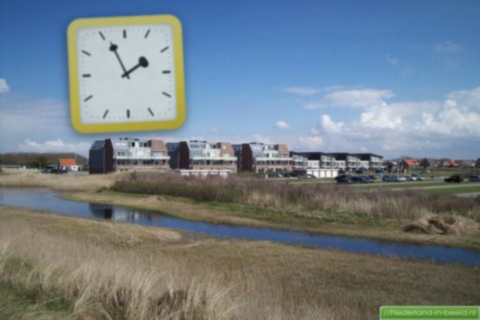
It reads 1:56
